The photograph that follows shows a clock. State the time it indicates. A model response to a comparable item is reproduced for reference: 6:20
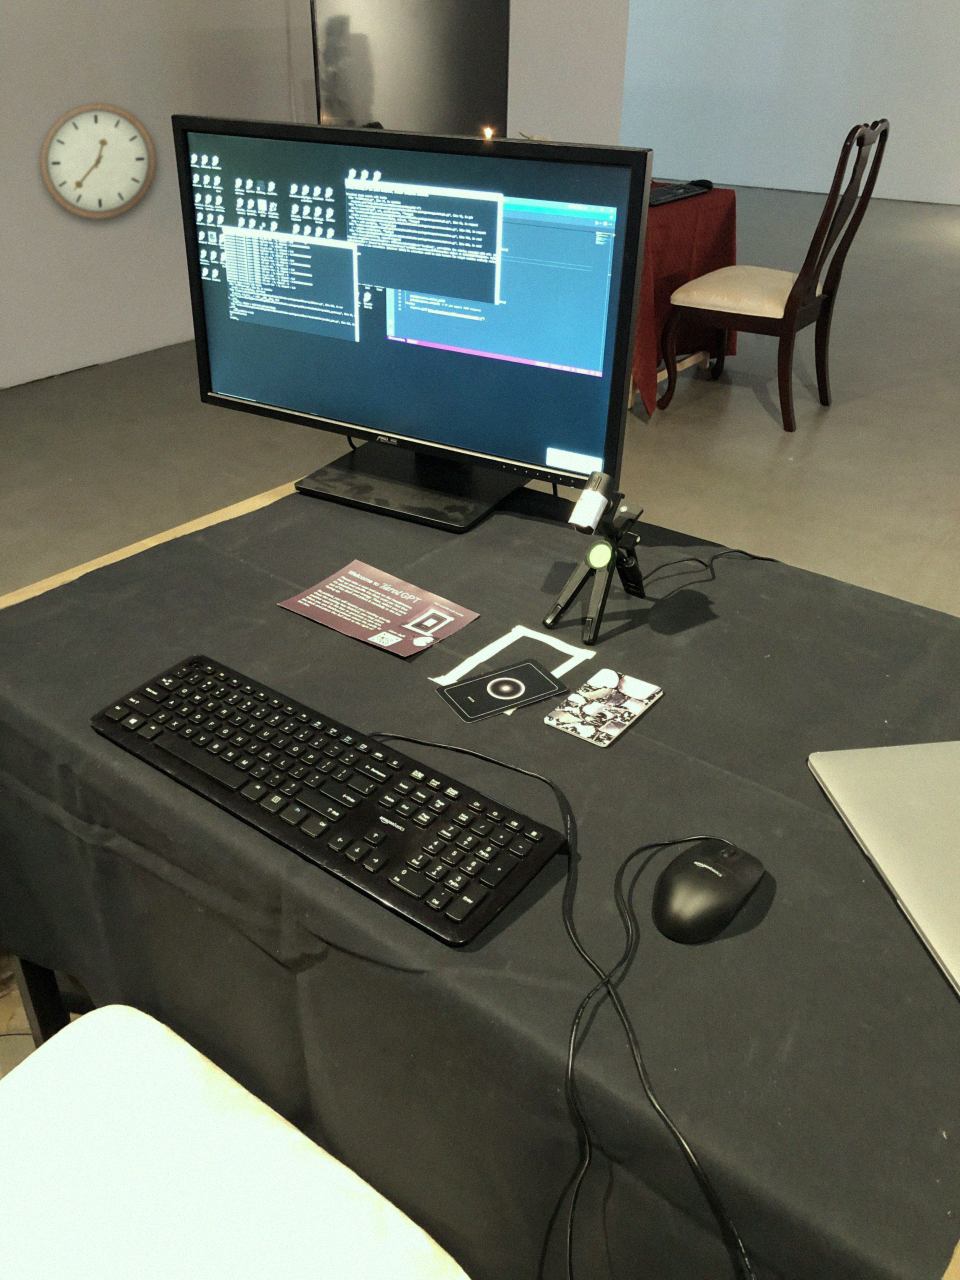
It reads 12:37
